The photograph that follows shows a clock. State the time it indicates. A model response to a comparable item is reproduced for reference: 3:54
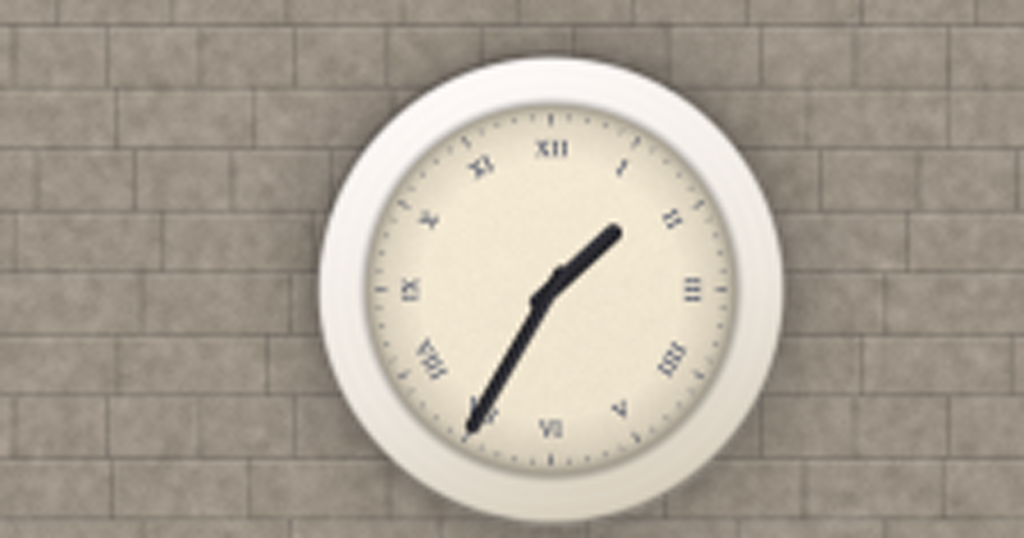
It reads 1:35
